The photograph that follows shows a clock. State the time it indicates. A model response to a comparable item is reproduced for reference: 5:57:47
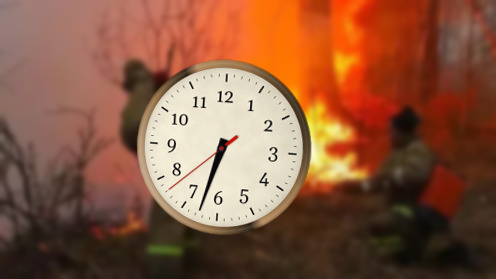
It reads 6:32:38
